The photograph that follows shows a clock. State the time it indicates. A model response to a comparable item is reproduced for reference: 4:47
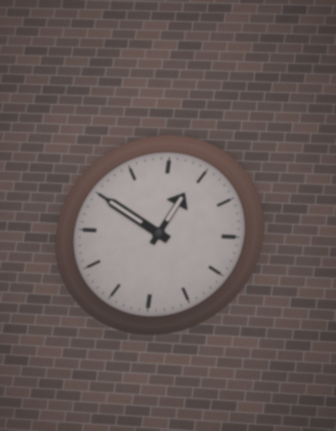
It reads 12:50
